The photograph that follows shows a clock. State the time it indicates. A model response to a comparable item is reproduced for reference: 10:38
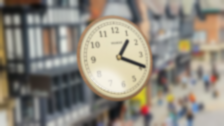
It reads 1:19
